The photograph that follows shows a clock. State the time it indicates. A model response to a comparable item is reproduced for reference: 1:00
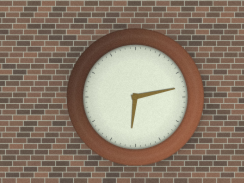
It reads 6:13
